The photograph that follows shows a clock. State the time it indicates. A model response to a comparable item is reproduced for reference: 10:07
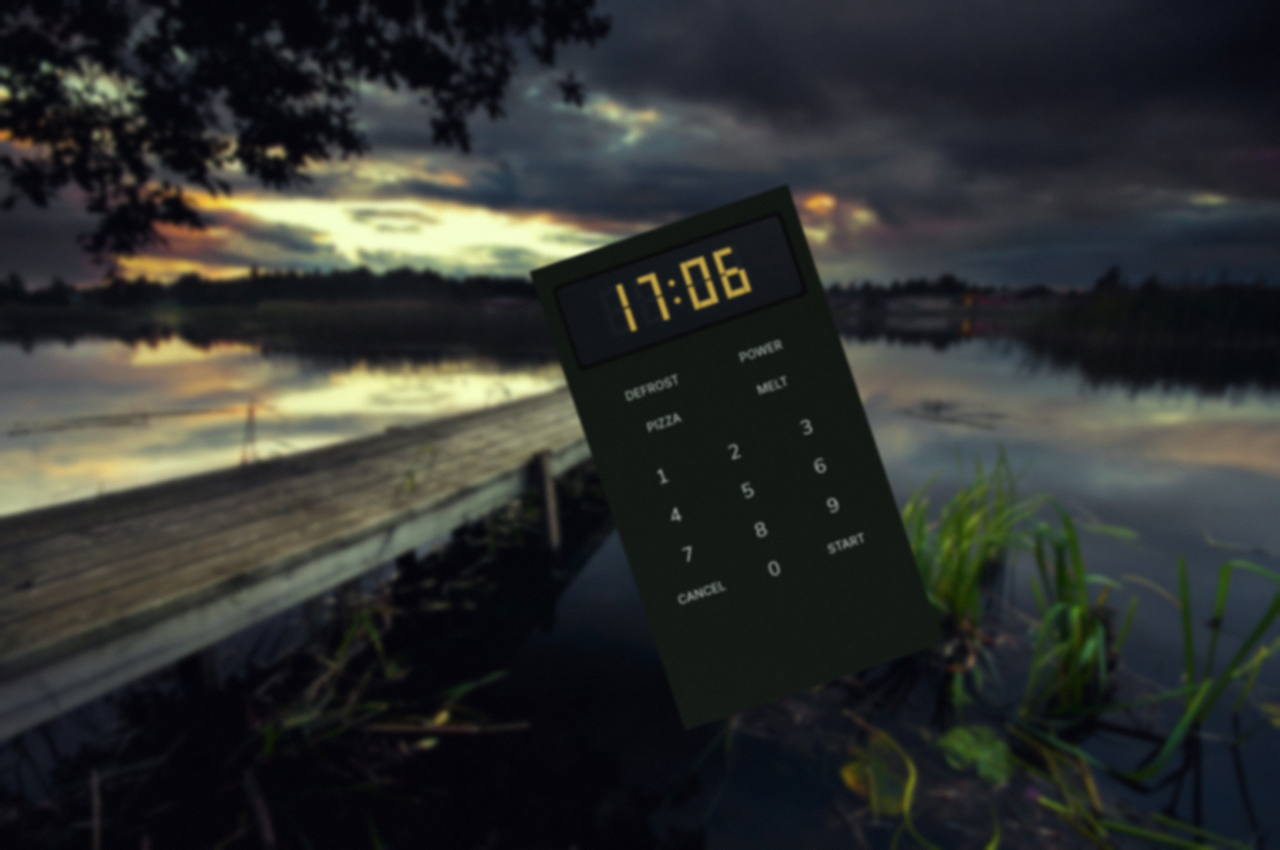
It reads 17:06
